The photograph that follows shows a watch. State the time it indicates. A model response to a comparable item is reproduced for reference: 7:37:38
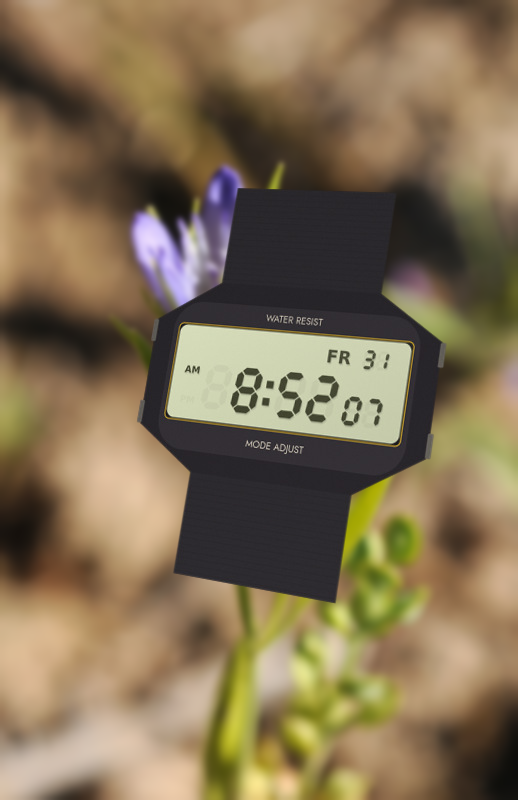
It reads 8:52:07
